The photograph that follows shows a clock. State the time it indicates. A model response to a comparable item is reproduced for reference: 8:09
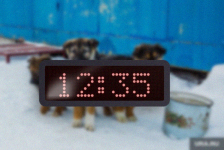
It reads 12:35
